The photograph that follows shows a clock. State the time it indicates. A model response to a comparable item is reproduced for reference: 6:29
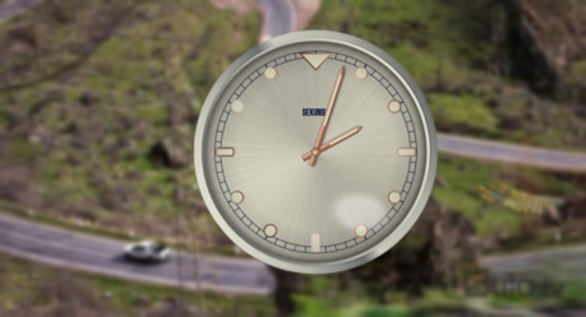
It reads 2:03
